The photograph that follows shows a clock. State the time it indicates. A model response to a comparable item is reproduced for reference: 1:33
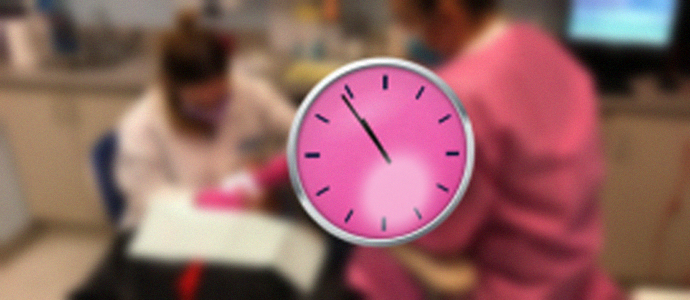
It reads 10:54
